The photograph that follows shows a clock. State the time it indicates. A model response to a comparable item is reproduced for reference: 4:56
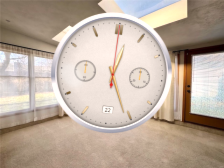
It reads 12:26
